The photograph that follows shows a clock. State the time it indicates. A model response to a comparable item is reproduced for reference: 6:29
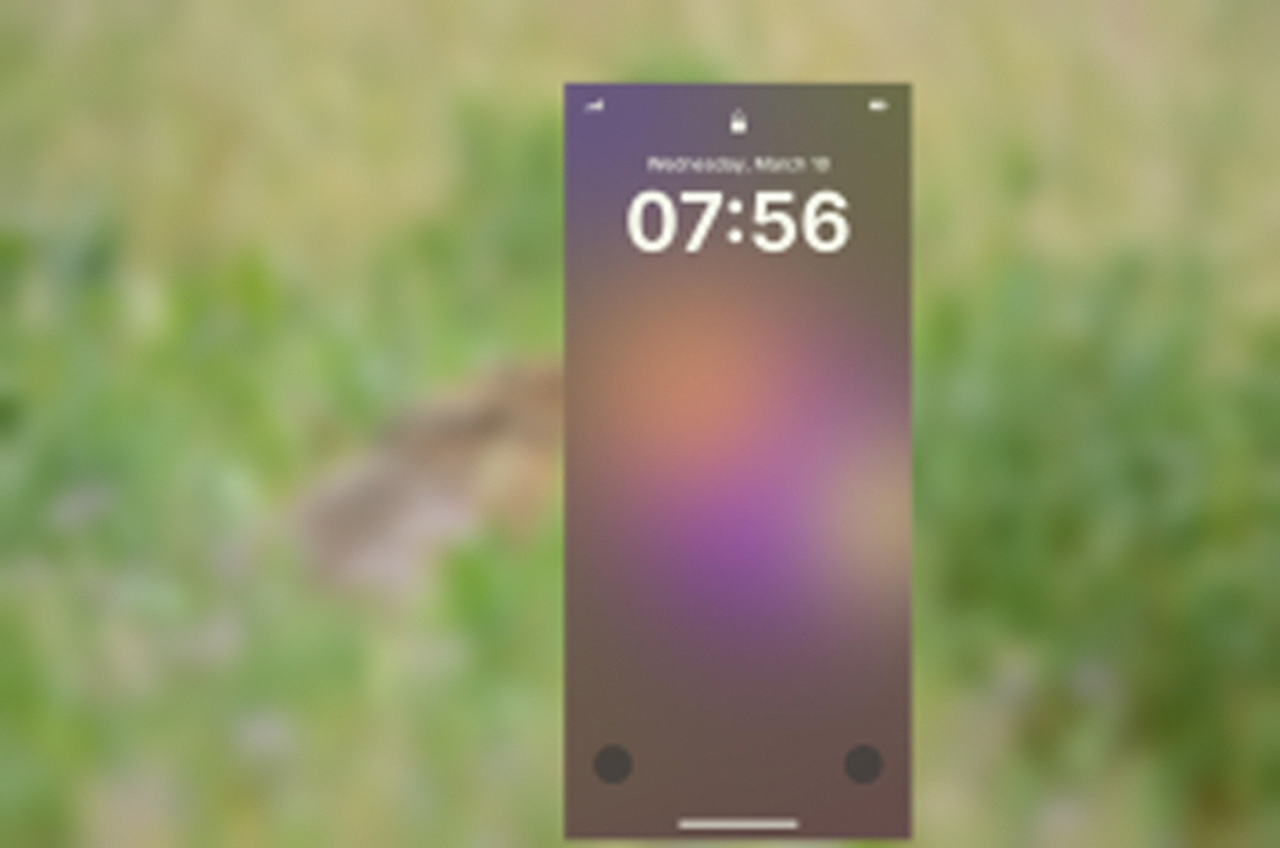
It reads 7:56
